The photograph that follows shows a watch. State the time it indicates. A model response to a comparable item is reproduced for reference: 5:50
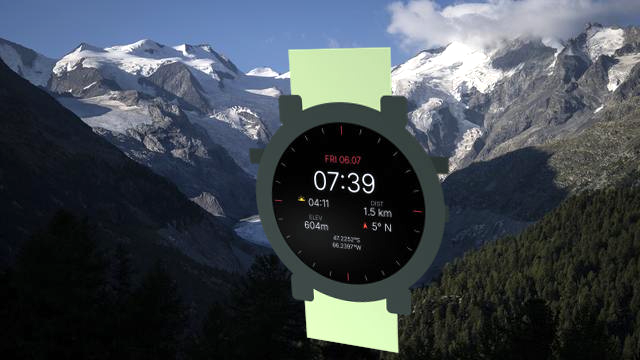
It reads 7:39
